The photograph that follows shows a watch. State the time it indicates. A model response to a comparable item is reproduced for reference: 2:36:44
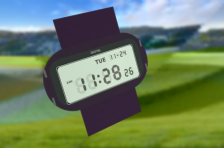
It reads 11:28:26
